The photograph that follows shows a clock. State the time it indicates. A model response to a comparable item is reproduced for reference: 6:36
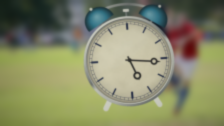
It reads 5:16
